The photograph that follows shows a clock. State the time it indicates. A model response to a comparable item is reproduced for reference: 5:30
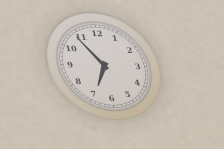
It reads 6:54
